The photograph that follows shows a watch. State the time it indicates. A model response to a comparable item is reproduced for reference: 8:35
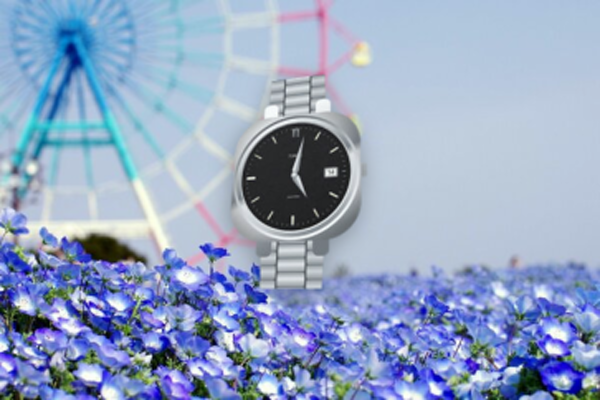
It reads 5:02
